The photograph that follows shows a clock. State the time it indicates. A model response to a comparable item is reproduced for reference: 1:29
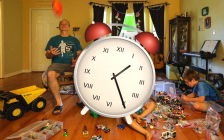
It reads 1:25
